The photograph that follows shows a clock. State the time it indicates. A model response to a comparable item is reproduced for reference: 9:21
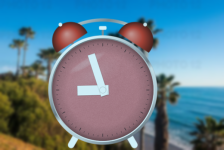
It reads 8:57
